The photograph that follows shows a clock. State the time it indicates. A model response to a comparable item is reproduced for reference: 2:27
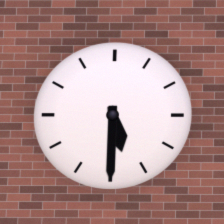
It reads 5:30
